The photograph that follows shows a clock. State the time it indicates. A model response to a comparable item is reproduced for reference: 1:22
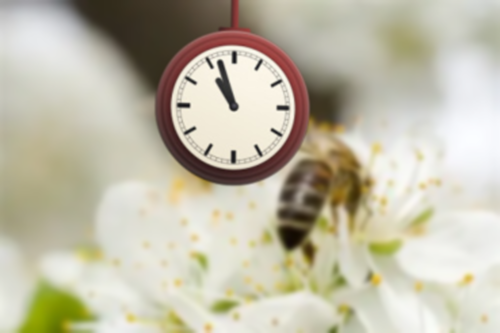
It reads 10:57
